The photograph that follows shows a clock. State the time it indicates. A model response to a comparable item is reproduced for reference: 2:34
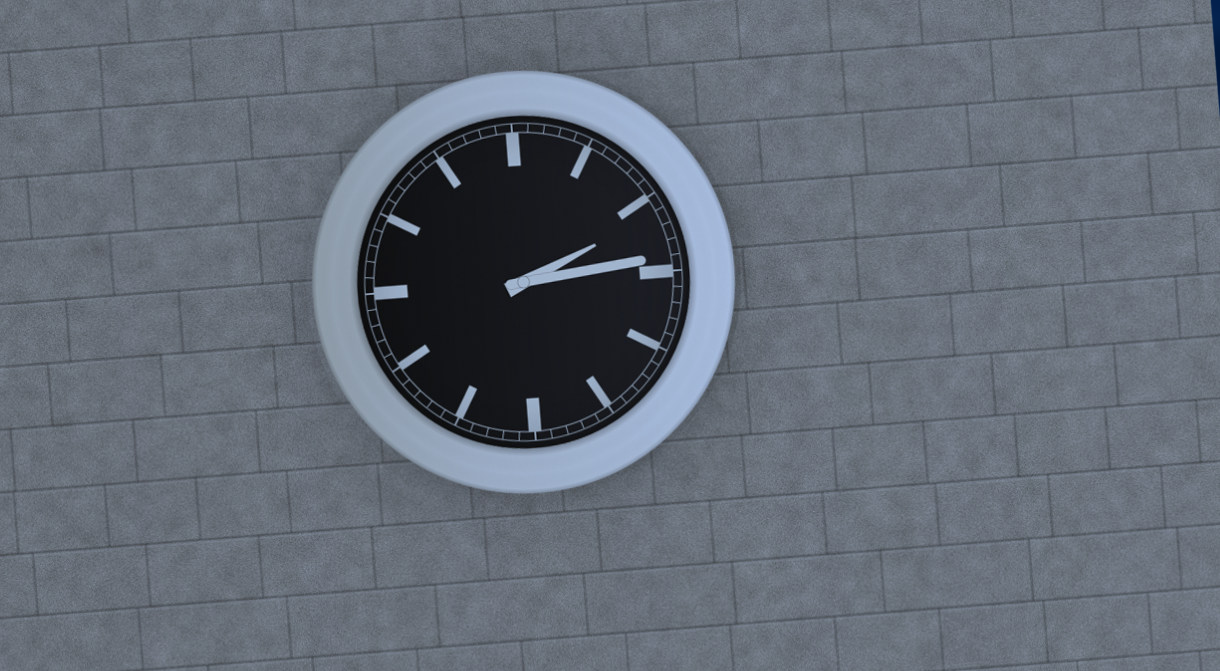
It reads 2:14
